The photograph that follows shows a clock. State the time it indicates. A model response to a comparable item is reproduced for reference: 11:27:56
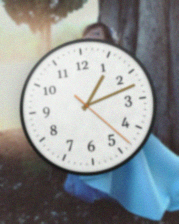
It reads 1:12:23
